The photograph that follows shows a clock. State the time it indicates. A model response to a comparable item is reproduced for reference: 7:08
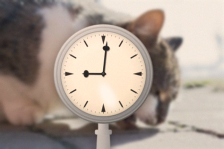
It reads 9:01
